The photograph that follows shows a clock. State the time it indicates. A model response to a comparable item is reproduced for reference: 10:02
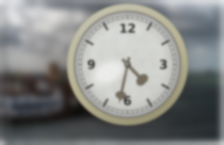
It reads 4:32
